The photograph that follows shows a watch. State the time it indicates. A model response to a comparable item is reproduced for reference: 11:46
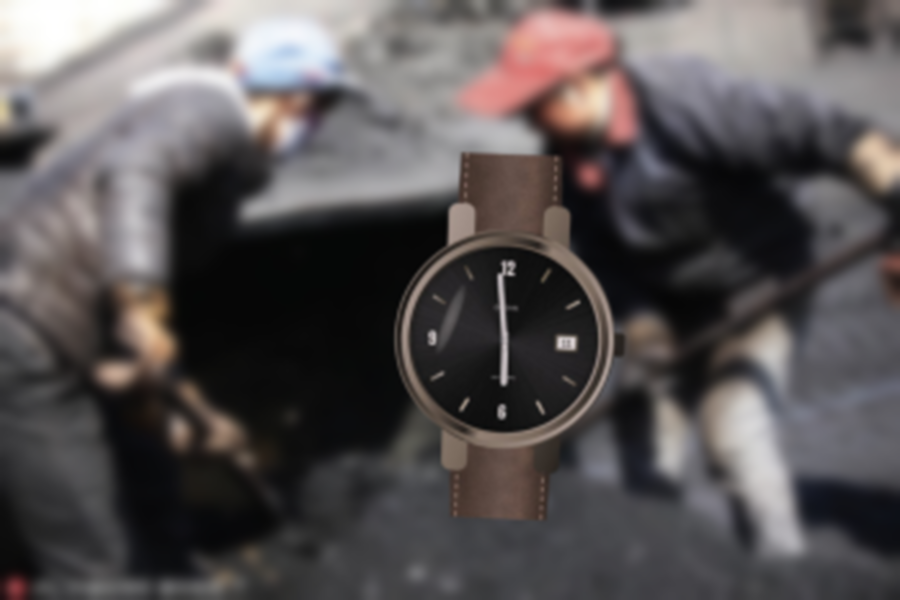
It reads 5:59
